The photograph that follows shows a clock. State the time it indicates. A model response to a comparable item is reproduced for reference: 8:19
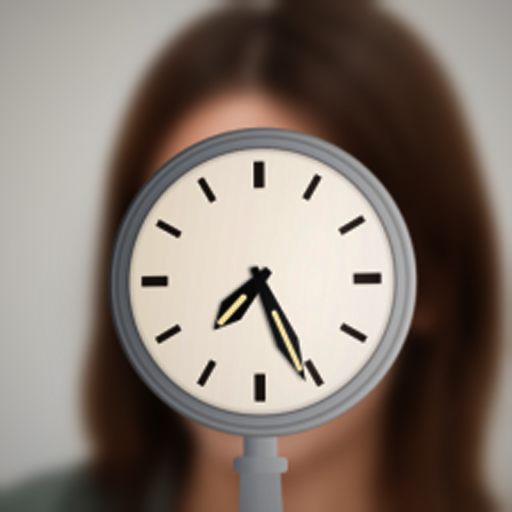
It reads 7:26
